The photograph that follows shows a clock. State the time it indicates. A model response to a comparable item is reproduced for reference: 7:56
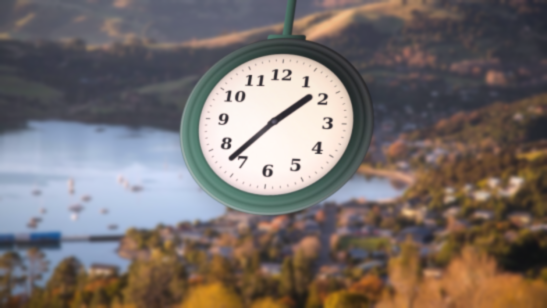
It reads 1:37
